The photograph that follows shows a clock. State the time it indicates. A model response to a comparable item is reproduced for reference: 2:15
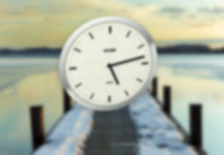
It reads 5:13
